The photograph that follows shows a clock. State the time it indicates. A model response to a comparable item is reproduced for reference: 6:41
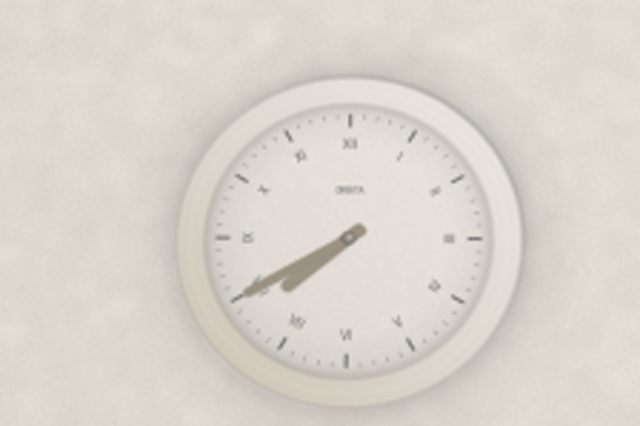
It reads 7:40
